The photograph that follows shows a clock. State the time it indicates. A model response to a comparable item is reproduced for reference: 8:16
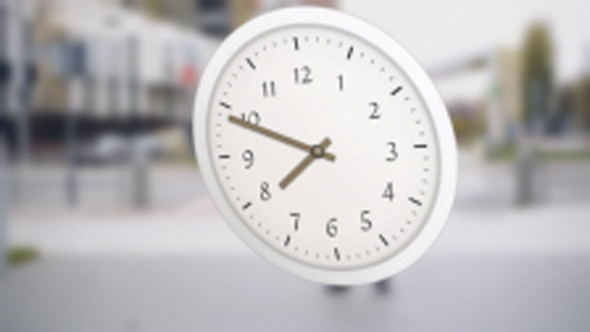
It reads 7:49
